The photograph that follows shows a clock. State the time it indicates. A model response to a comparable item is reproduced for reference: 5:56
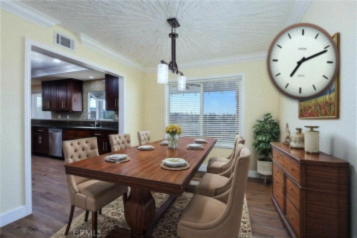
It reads 7:11
